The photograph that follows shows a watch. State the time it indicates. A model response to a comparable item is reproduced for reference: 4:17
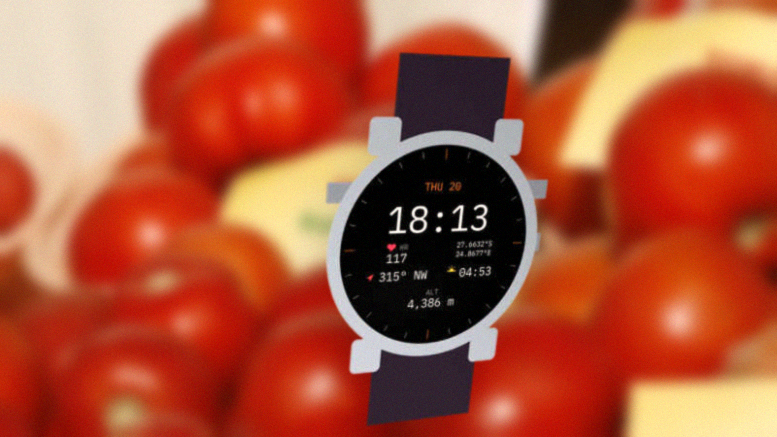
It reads 18:13
